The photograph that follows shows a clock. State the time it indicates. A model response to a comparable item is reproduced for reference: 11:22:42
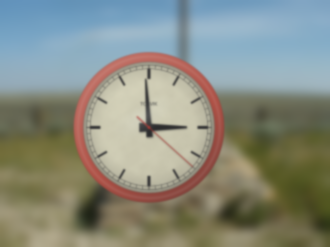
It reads 2:59:22
